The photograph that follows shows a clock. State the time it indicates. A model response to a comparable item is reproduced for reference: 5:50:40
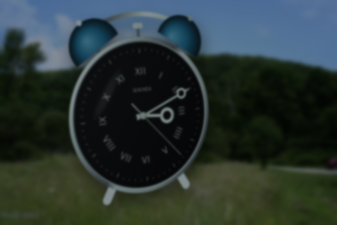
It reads 3:11:23
